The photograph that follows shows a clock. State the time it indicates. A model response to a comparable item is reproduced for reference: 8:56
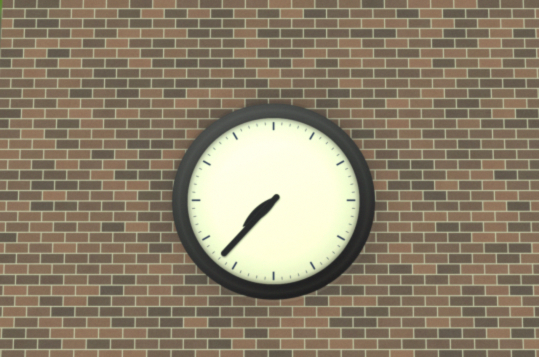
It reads 7:37
